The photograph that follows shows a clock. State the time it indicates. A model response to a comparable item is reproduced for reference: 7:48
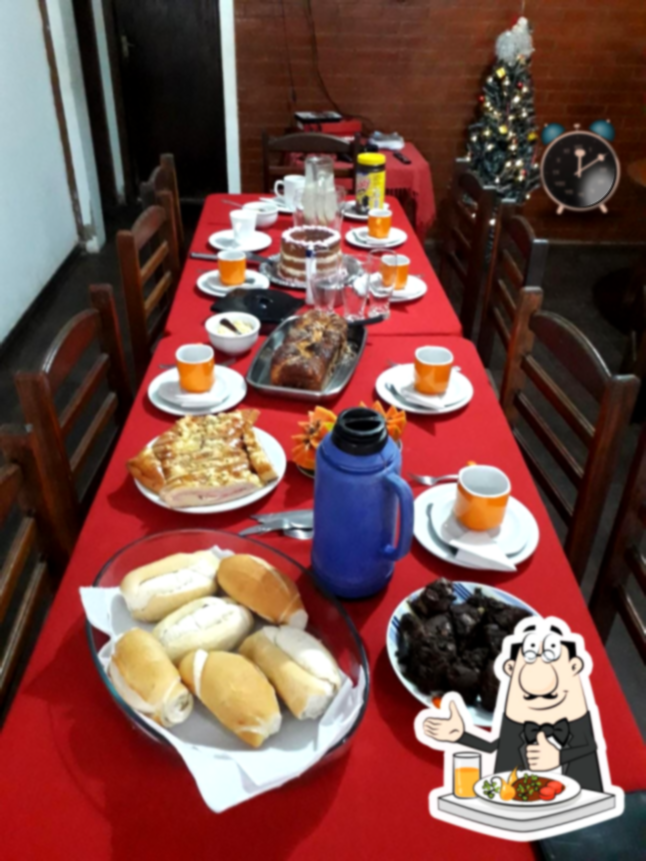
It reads 12:10
